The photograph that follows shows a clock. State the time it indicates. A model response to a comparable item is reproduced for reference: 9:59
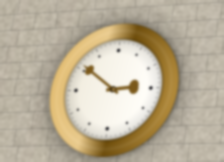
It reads 2:51
